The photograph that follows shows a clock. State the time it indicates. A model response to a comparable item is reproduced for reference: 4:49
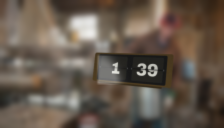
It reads 1:39
